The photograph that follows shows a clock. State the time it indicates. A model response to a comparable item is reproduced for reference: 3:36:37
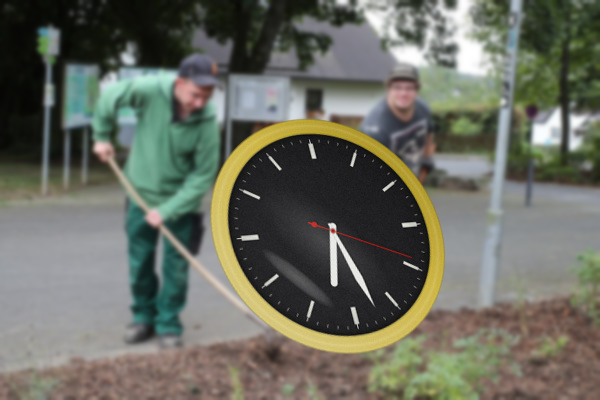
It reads 6:27:19
